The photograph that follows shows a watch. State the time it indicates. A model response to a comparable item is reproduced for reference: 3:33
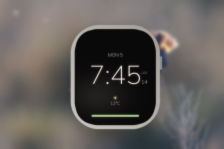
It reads 7:45
